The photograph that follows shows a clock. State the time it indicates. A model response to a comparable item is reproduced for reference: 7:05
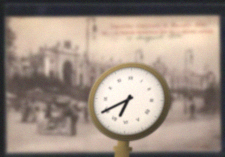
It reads 6:40
